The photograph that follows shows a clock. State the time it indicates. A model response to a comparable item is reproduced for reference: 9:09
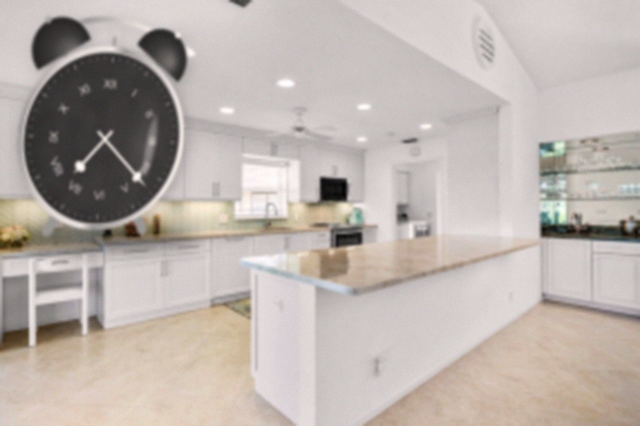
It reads 7:22
